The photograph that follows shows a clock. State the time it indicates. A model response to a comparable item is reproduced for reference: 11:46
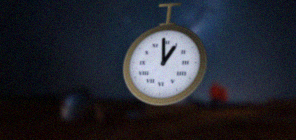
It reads 12:59
